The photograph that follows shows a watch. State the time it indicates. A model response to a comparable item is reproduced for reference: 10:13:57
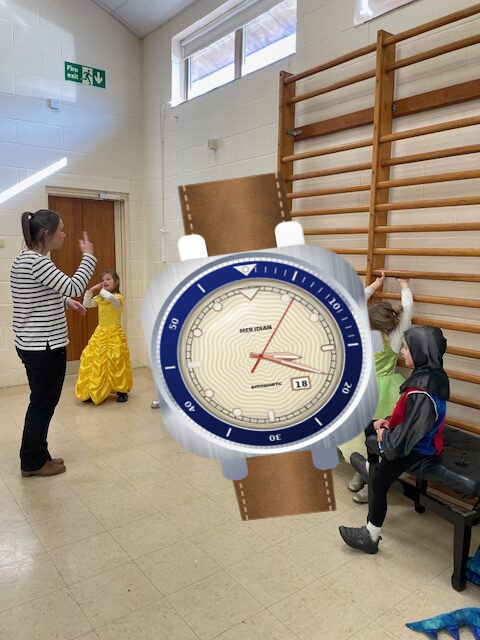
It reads 3:19:06
